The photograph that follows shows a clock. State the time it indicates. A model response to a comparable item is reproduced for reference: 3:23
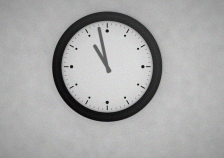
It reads 10:58
